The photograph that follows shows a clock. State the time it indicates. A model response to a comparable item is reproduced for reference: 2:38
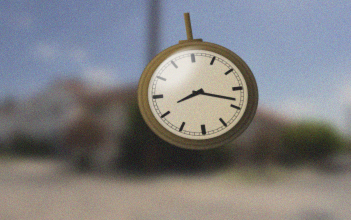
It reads 8:18
